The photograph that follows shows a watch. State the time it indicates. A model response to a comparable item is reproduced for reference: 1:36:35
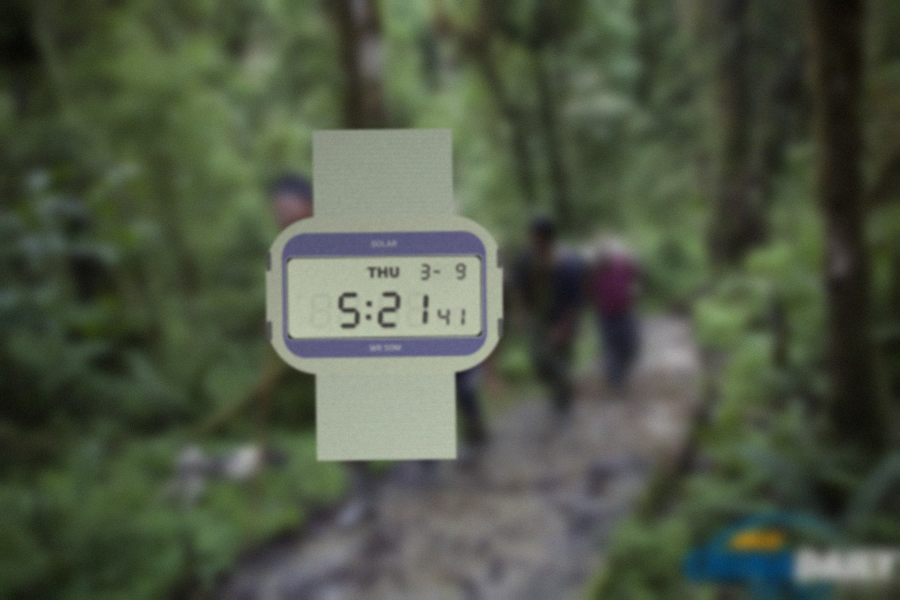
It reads 5:21:41
